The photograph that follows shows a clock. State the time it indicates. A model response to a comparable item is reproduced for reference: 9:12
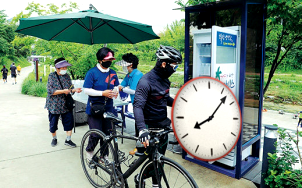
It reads 8:07
